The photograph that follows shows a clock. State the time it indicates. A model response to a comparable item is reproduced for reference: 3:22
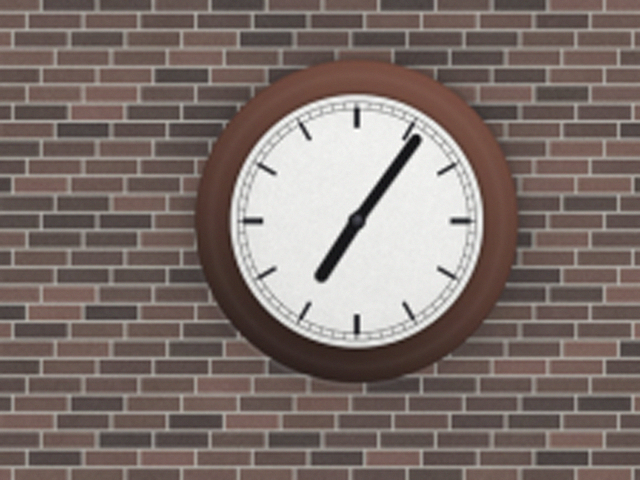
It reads 7:06
